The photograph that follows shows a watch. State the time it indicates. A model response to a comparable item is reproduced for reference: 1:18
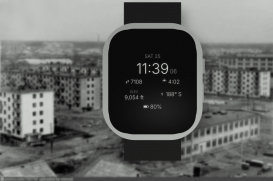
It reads 11:39
